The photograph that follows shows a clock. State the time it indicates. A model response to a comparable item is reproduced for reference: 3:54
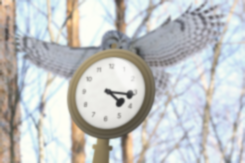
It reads 4:16
